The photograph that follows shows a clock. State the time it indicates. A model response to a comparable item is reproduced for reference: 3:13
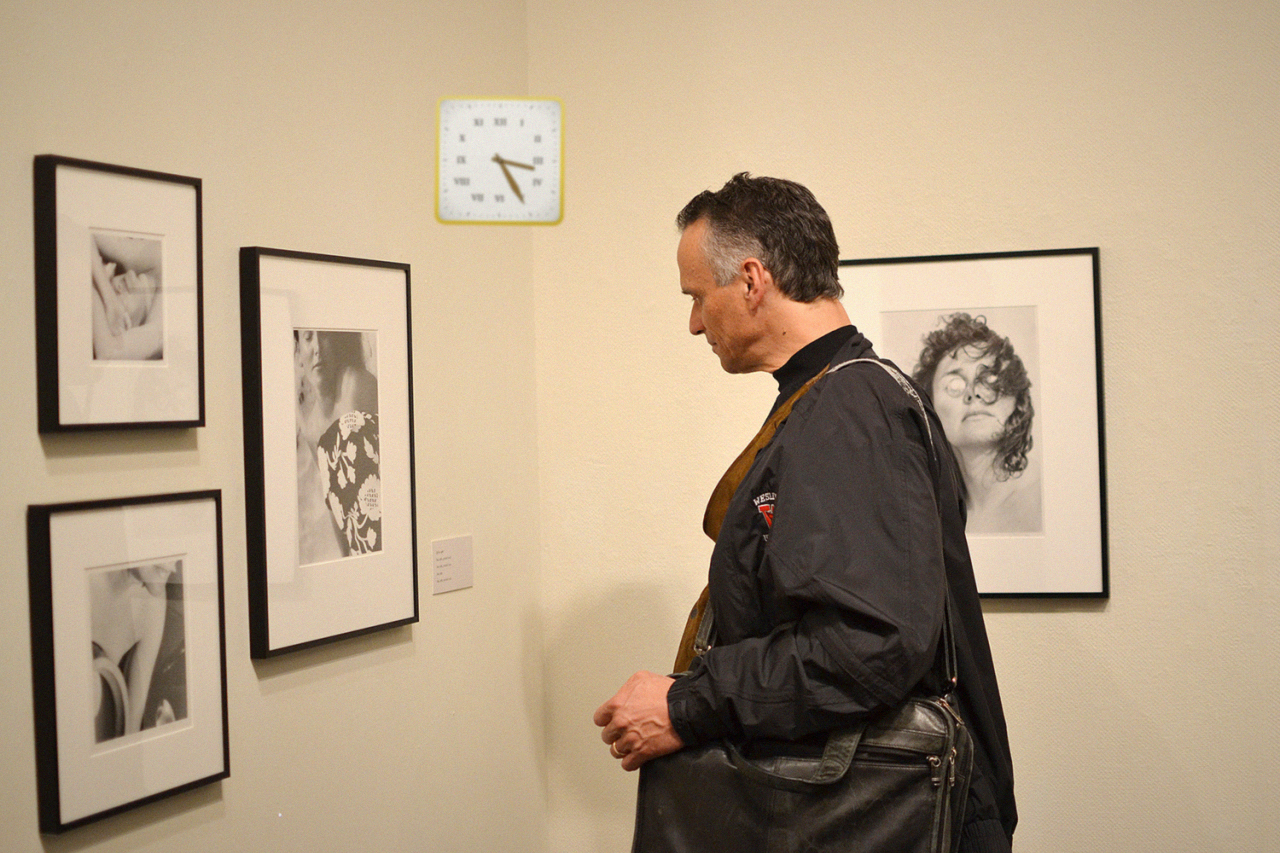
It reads 3:25
